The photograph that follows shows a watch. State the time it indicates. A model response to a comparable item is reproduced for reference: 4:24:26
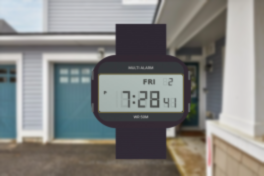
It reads 7:28:41
